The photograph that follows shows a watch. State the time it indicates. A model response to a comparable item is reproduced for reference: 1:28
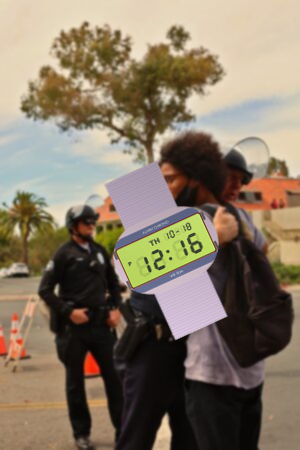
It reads 12:16
